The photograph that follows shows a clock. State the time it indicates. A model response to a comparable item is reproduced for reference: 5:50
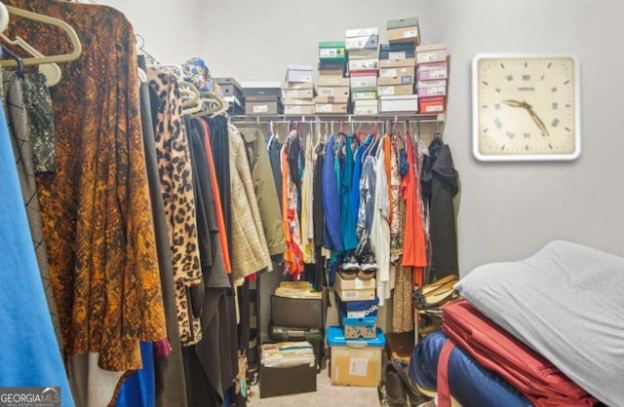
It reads 9:24
